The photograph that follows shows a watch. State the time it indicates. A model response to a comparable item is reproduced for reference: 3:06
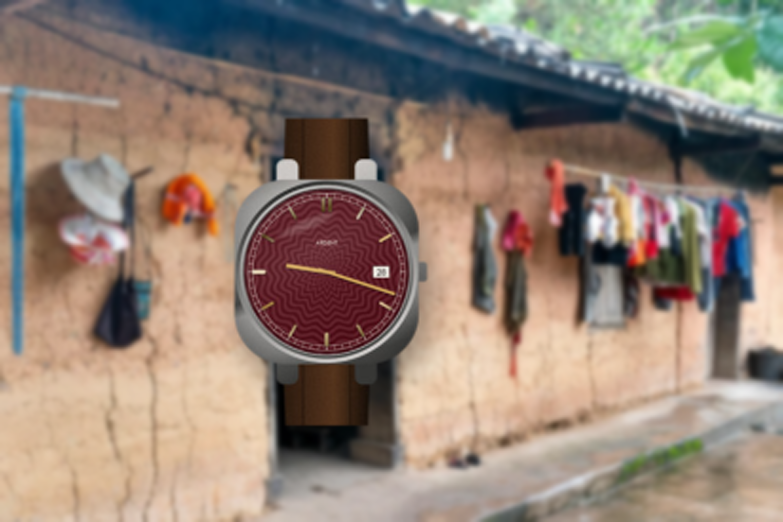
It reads 9:18
